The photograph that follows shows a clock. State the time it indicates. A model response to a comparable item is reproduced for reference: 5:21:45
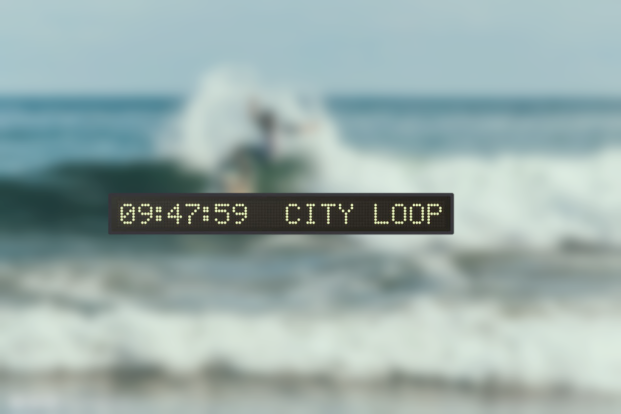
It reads 9:47:59
